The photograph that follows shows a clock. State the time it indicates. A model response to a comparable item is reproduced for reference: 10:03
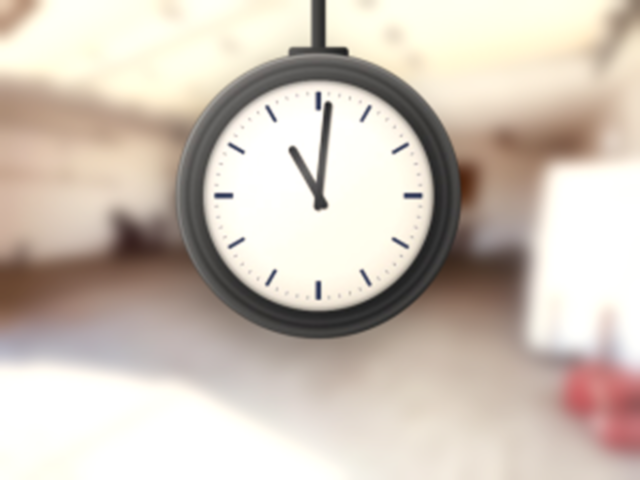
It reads 11:01
